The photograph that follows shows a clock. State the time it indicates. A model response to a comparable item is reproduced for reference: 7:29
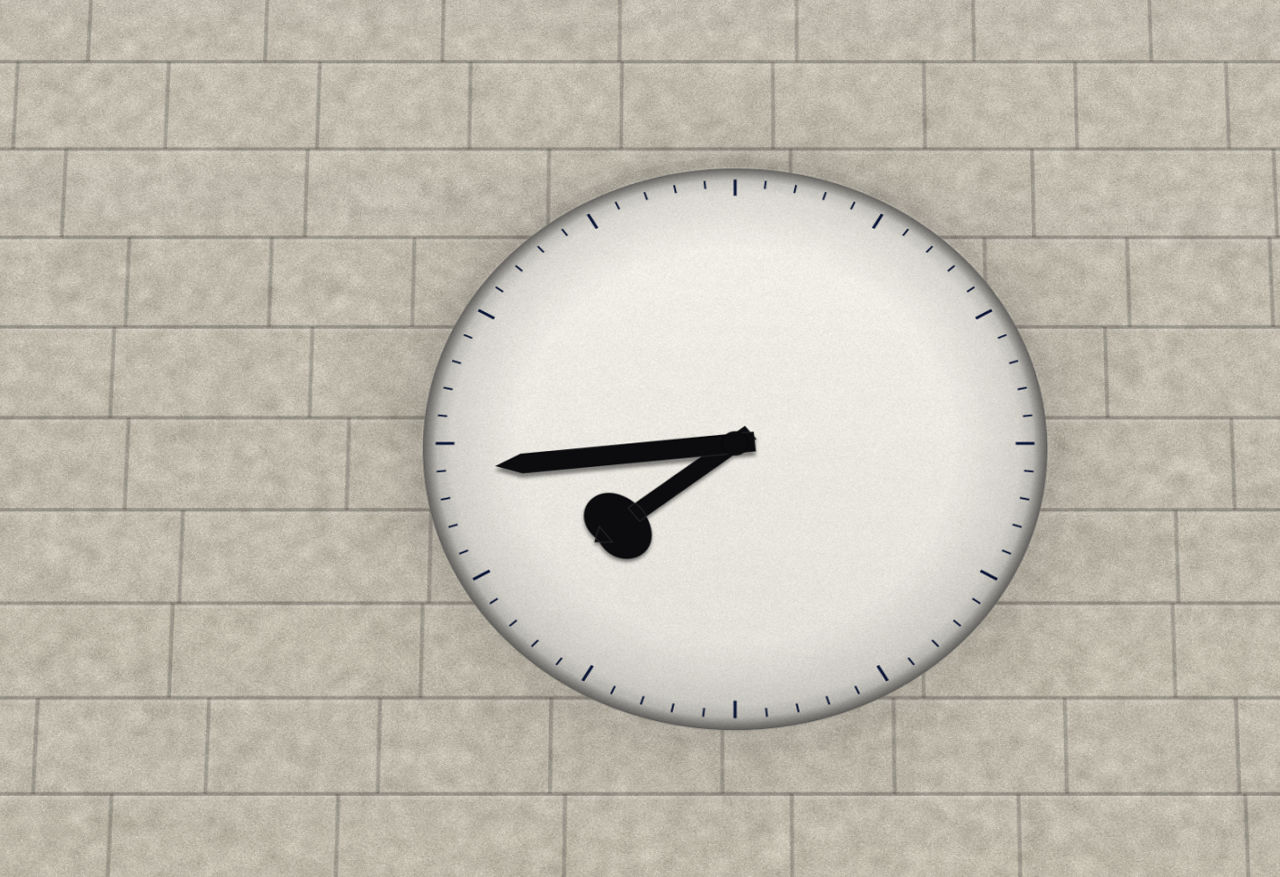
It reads 7:44
